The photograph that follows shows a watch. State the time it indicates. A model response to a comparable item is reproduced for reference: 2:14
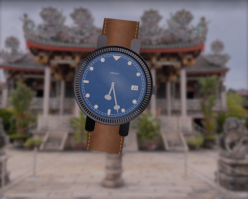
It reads 6:27
